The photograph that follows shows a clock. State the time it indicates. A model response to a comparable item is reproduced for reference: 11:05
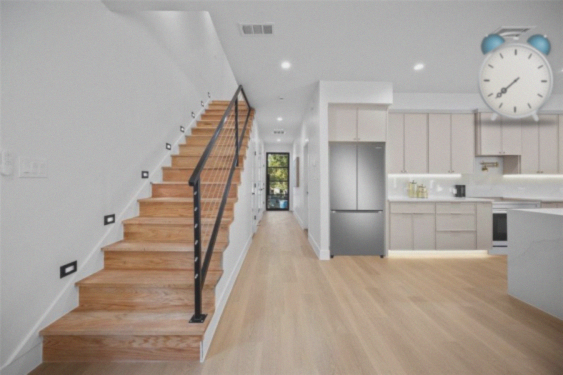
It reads 7:38
